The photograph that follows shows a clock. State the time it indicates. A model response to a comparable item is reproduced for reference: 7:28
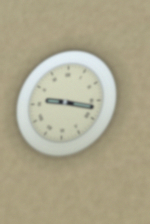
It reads 9:17
